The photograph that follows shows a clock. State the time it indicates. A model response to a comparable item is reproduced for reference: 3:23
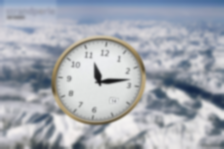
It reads 11:13
